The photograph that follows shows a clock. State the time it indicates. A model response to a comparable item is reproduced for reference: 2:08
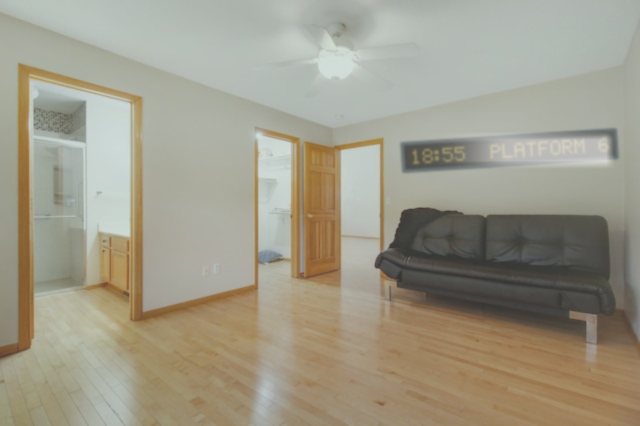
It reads 18:55
